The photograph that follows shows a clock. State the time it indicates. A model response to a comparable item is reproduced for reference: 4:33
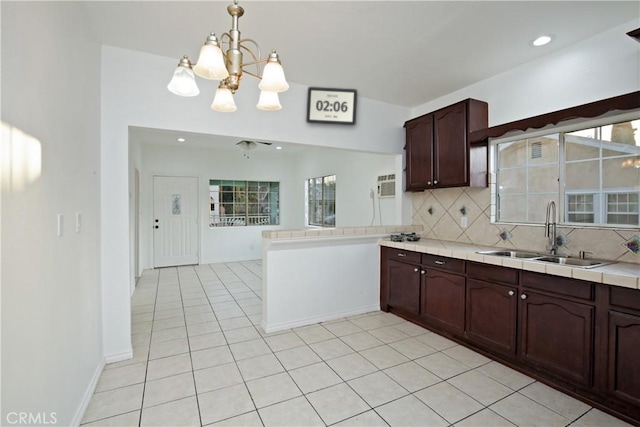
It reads 2:06
